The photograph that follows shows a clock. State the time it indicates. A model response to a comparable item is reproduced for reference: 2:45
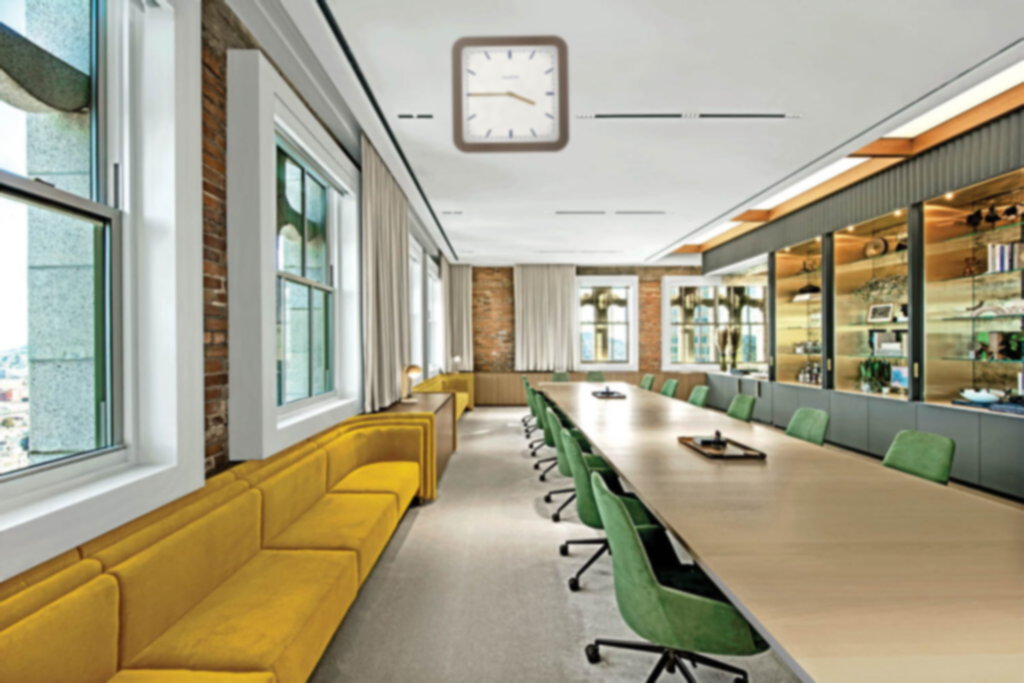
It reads 3:45
